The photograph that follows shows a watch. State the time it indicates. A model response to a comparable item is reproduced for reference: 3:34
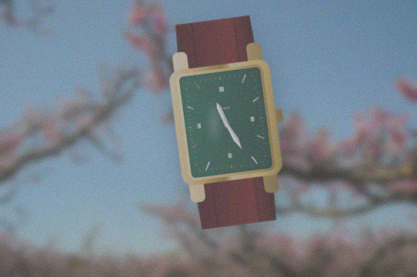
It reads 11:26
